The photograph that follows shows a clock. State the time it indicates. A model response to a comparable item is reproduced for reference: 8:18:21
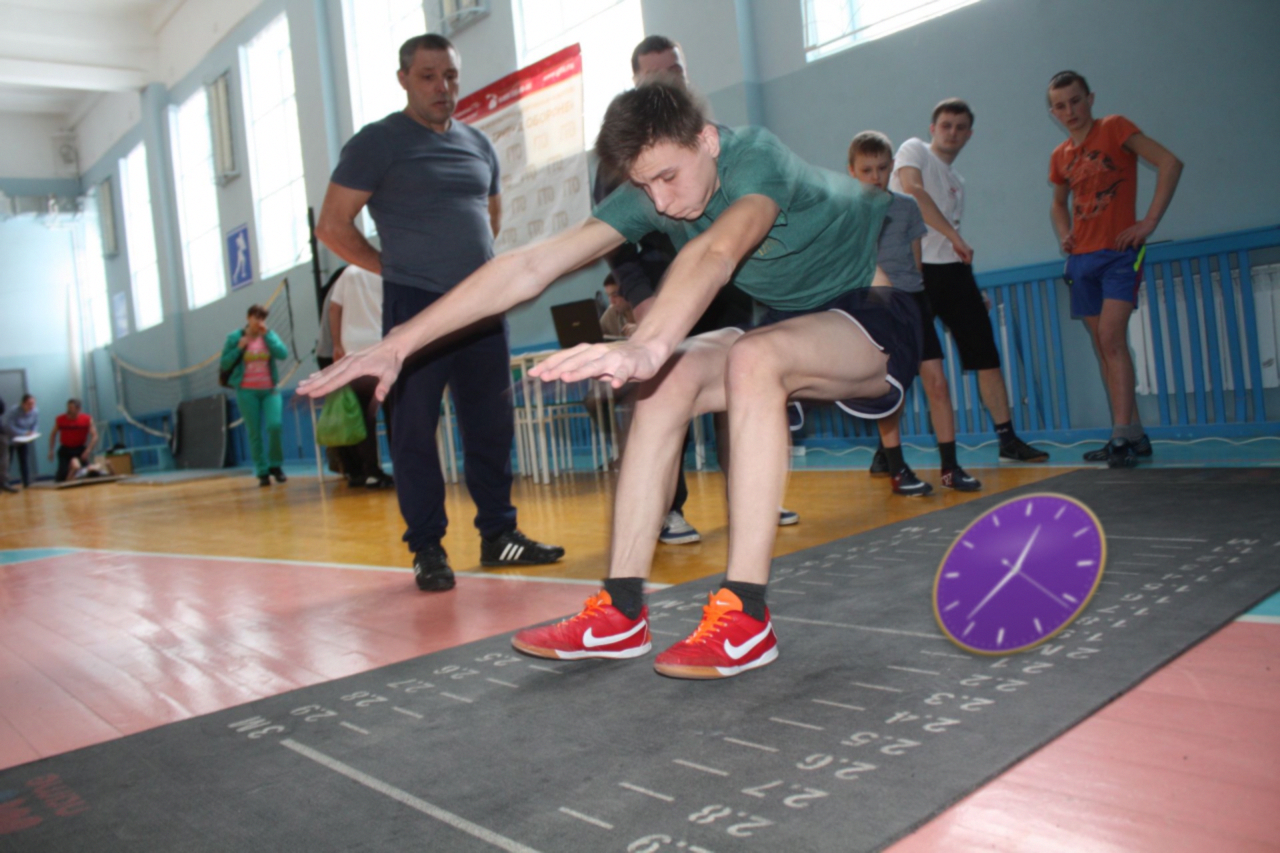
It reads 12:36:21
